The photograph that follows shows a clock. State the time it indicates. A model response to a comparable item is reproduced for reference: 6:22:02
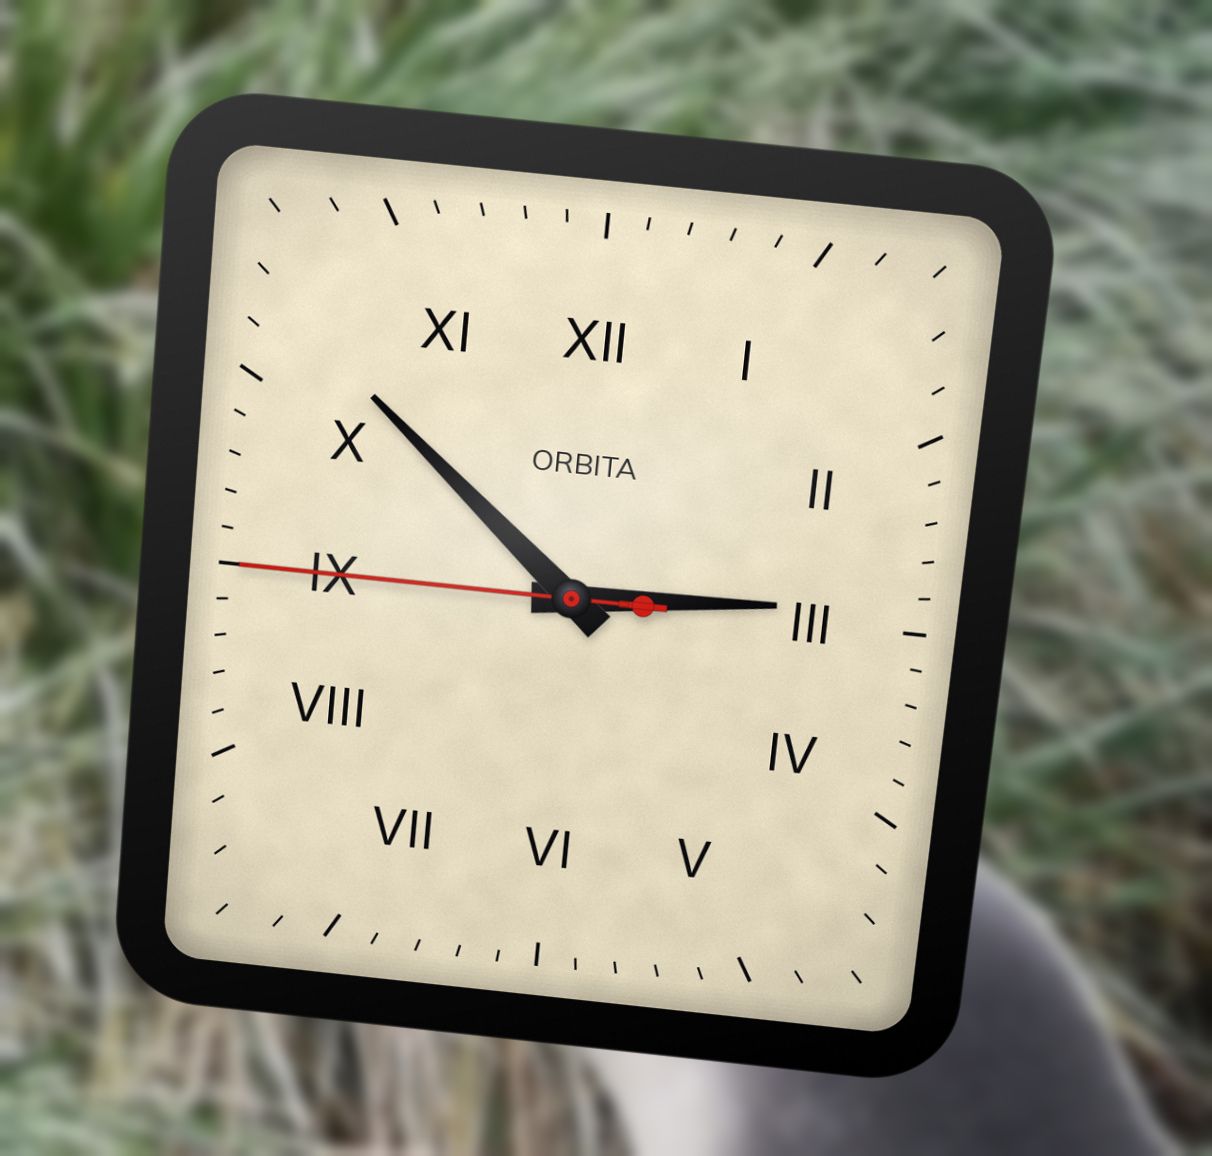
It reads 2:51:45
